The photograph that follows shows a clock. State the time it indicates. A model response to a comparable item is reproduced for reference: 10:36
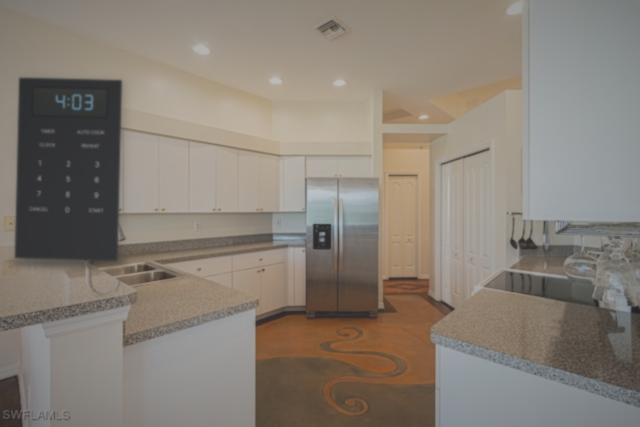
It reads 4:03
